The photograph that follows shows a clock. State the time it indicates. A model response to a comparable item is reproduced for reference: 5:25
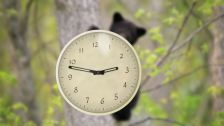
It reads 2:48
